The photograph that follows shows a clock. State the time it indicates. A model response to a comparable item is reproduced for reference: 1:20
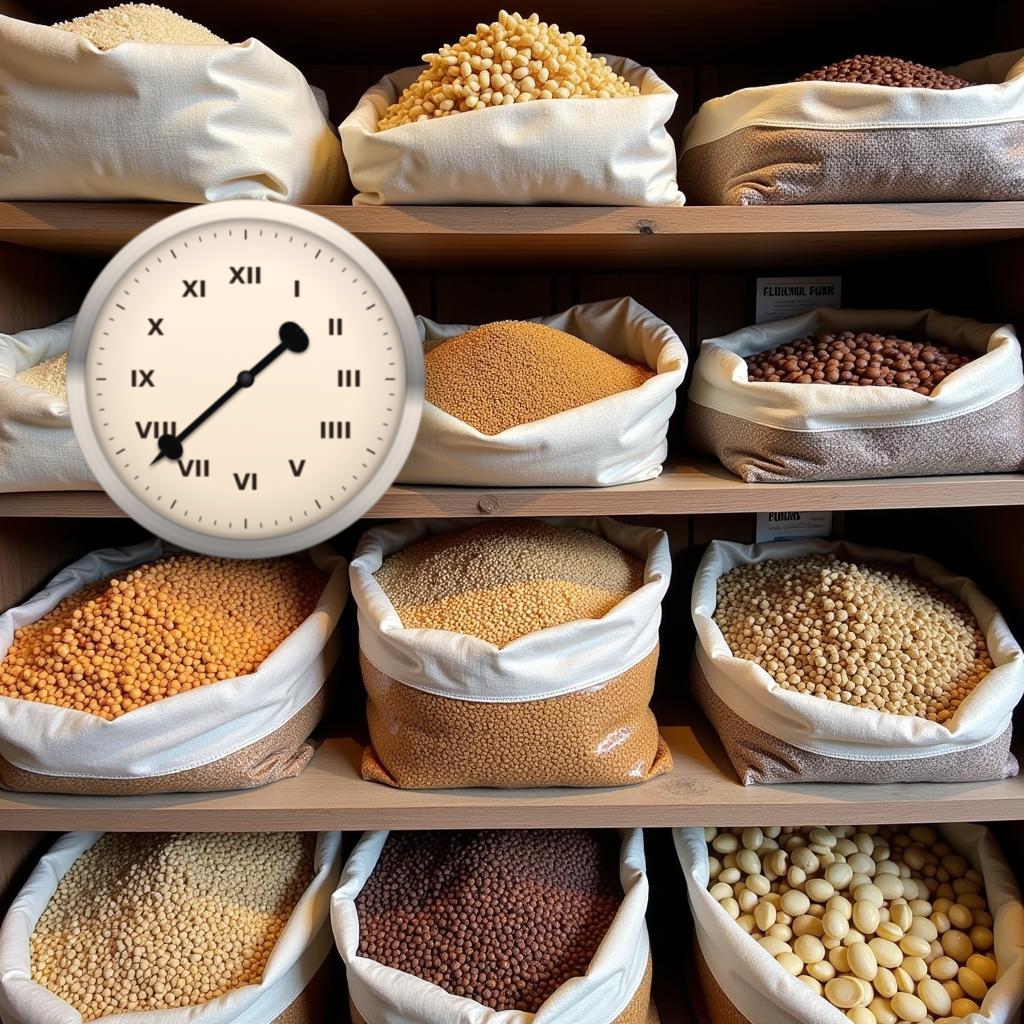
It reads 1:38
